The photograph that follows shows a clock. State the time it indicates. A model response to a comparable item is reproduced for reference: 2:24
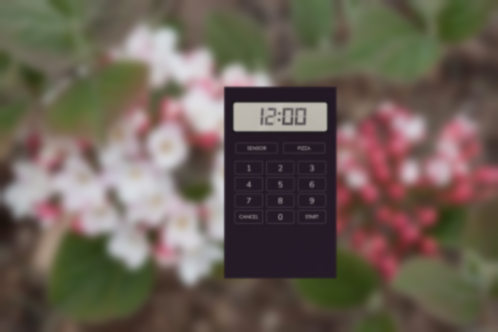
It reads 12:00
